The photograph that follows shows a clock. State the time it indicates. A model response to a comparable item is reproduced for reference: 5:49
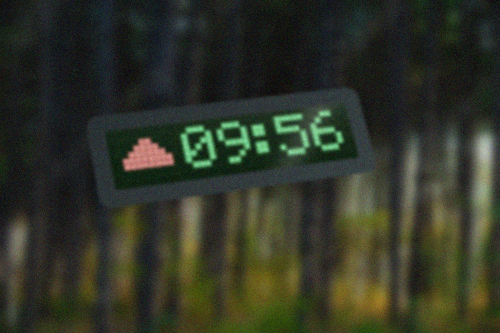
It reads 9:56
